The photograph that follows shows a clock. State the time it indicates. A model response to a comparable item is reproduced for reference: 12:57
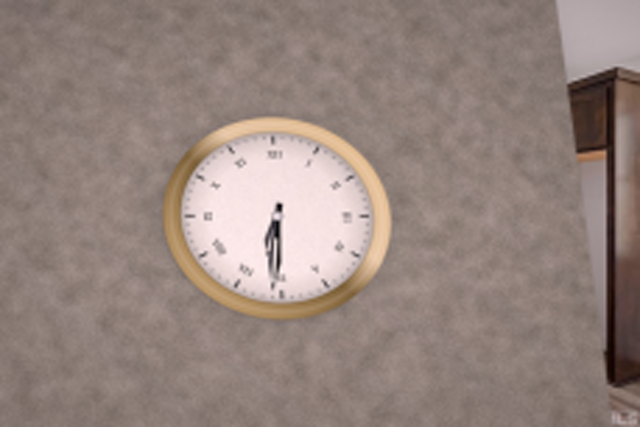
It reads 6:31
